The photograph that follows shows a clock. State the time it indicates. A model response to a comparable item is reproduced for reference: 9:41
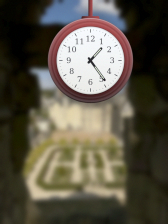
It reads 1:24
